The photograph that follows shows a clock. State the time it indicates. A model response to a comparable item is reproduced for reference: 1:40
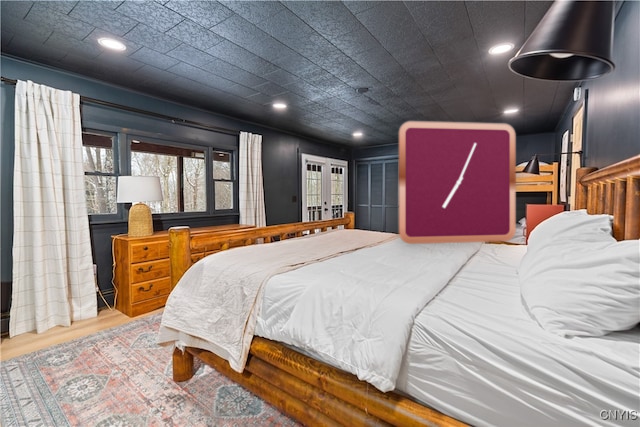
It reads 7:04
